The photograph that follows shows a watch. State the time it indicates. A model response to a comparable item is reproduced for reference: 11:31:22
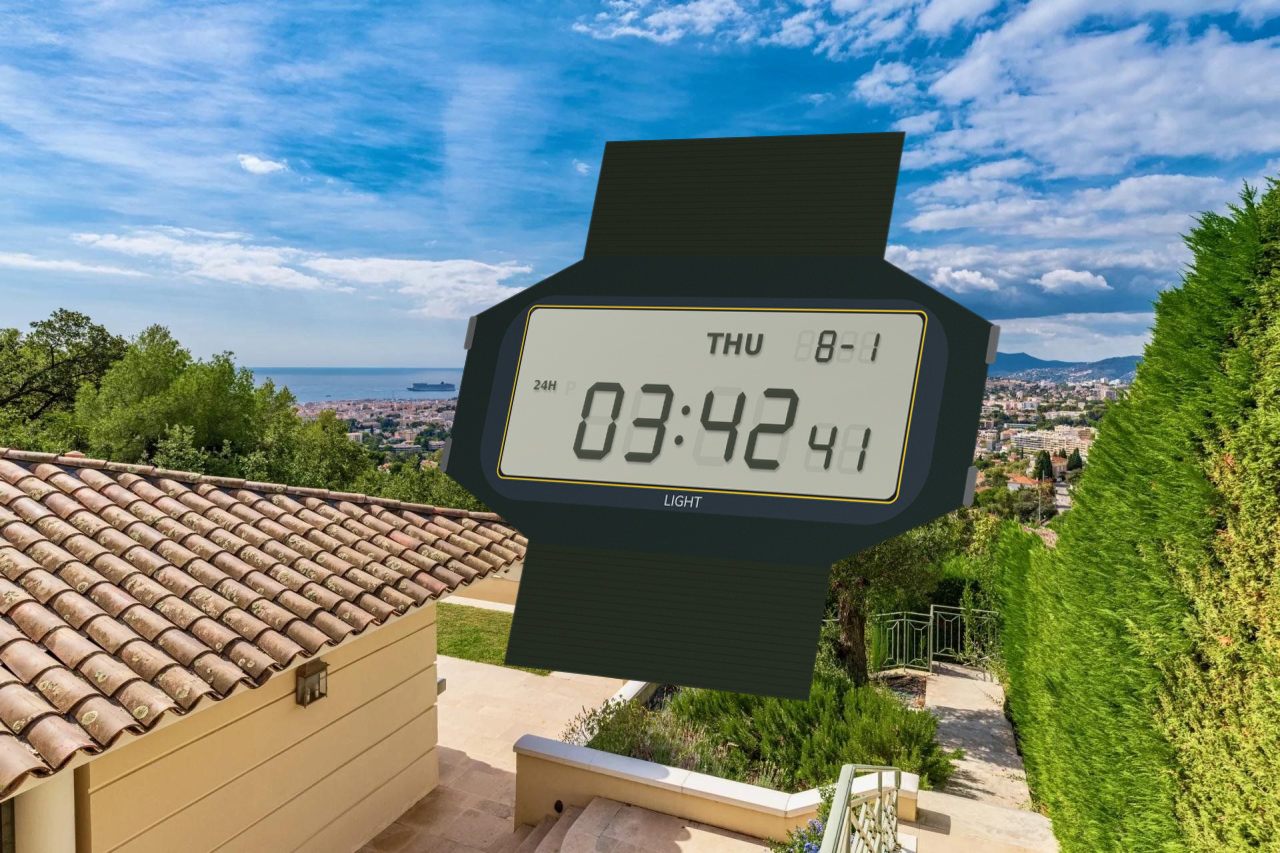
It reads 3:42:41
